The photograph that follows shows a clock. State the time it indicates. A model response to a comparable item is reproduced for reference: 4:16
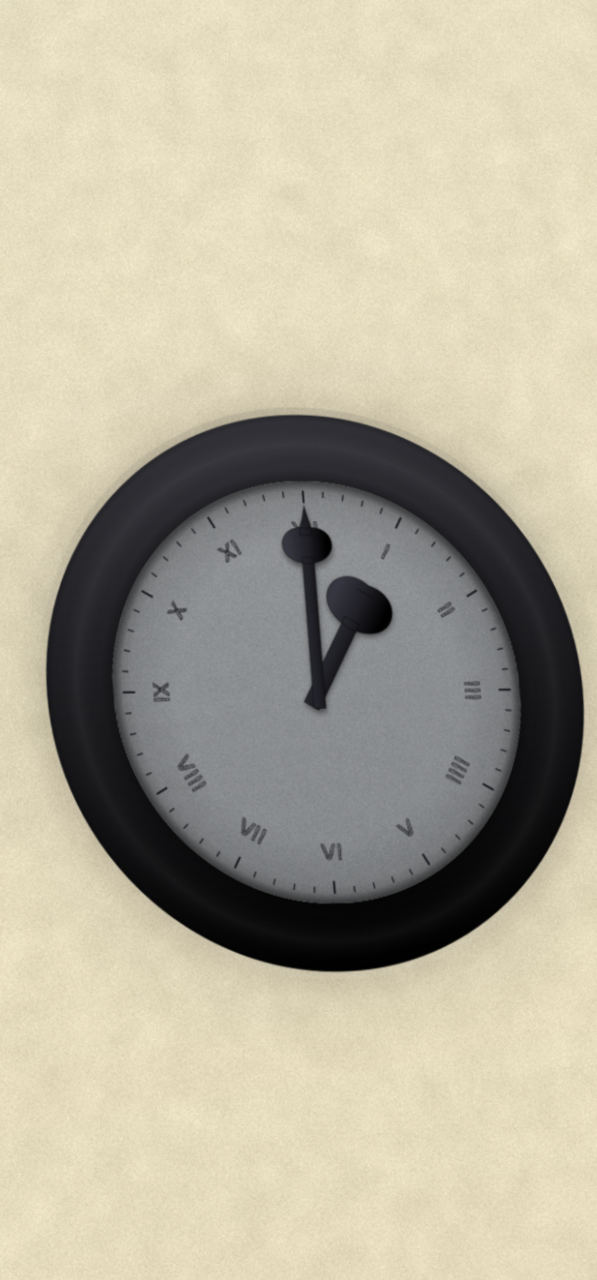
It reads 1:00
